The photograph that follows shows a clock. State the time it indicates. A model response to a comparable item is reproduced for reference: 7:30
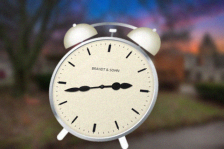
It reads 2:43
